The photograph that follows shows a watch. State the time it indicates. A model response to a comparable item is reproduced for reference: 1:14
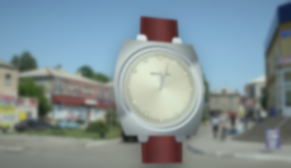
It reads 12:03
